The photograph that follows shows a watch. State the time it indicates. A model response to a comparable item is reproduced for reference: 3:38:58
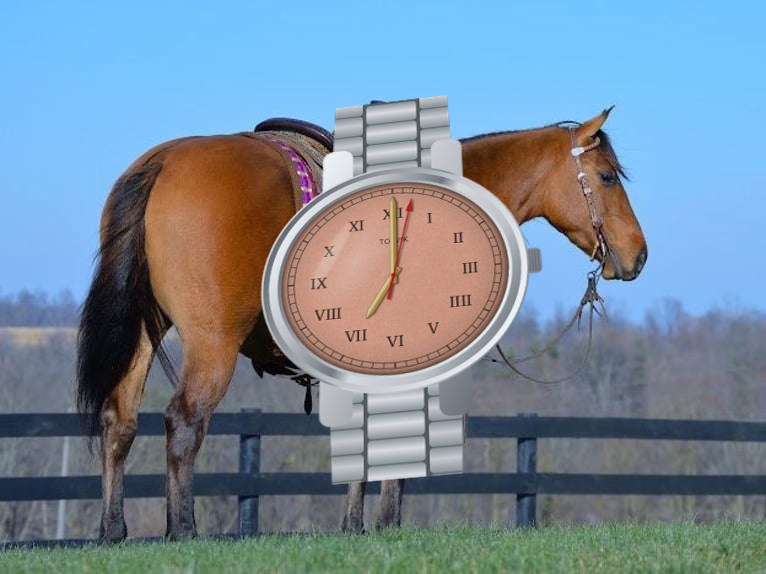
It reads 7:00:02
